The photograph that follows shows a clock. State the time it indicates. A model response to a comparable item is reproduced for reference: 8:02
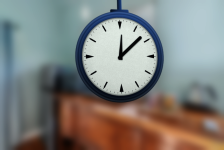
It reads 12:08
